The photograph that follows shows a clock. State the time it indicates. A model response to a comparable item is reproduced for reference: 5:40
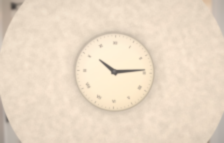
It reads 10:14
